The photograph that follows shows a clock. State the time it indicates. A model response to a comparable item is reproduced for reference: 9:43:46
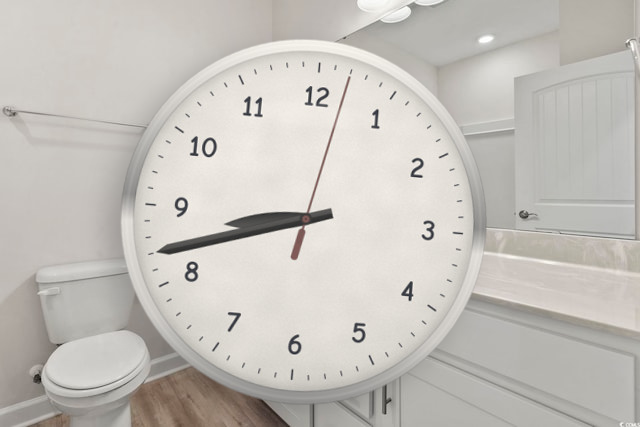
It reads 8:42:02
